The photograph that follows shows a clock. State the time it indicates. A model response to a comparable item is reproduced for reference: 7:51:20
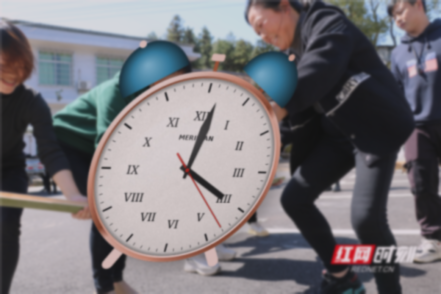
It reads 4:01:23
